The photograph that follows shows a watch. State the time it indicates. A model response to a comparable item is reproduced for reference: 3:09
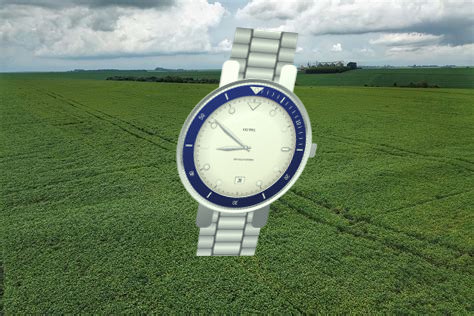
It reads 8:51
